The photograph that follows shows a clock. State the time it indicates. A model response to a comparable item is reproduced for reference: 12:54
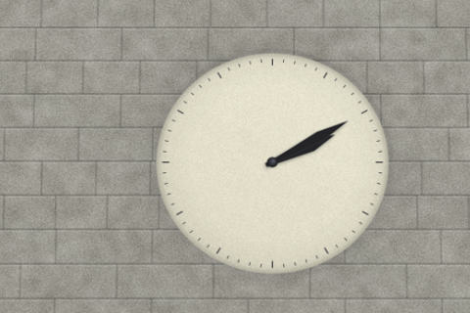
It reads 2:10
